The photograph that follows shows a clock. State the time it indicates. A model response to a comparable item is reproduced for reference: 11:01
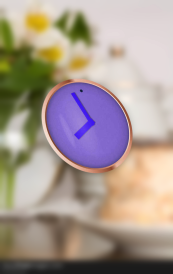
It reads 7:57
